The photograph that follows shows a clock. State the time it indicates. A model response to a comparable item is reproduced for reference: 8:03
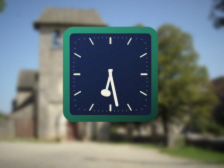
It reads 6:28
